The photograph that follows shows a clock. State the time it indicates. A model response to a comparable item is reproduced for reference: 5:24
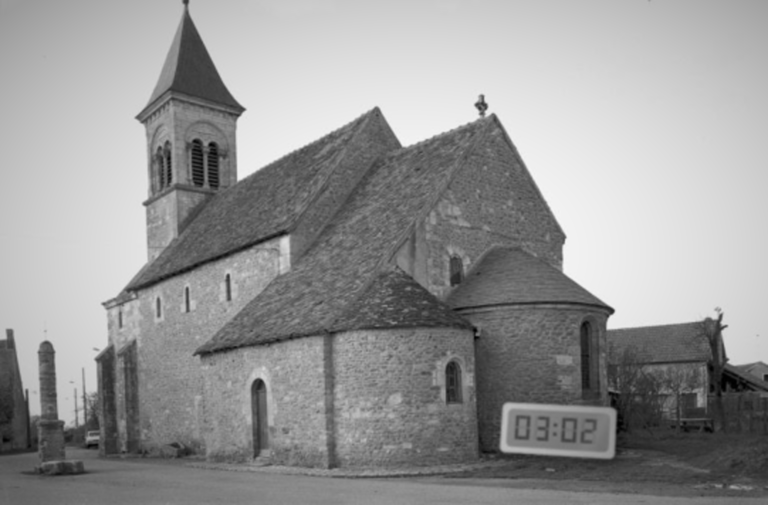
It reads 3:02
